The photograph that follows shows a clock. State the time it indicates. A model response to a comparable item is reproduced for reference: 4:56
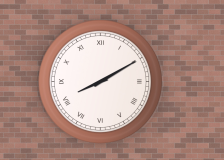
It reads 8:10
